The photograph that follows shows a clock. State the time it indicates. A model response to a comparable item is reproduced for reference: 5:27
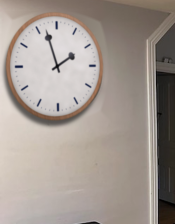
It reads 1:57
